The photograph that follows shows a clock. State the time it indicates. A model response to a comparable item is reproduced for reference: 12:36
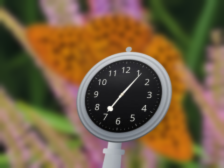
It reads 7:06
